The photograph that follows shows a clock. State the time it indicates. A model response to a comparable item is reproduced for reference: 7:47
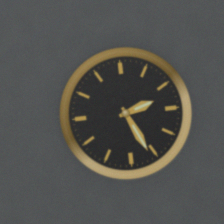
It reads 2:26
